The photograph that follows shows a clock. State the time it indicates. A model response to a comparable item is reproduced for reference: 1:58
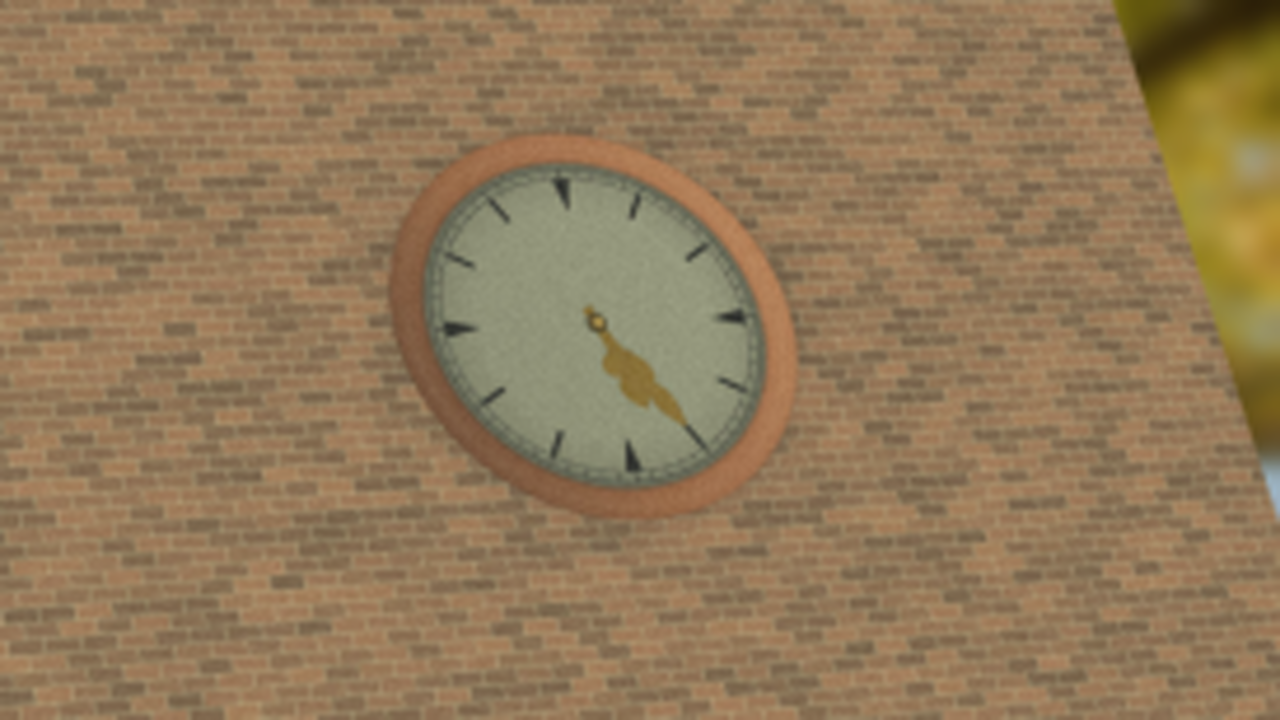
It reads 5:25
